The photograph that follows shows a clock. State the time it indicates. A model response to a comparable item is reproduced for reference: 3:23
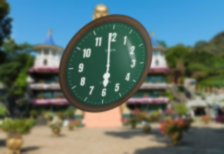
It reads 5:59
